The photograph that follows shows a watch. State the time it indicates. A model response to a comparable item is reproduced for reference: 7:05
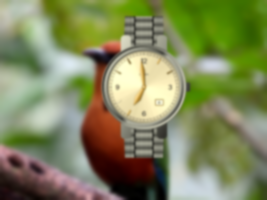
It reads 6:59
